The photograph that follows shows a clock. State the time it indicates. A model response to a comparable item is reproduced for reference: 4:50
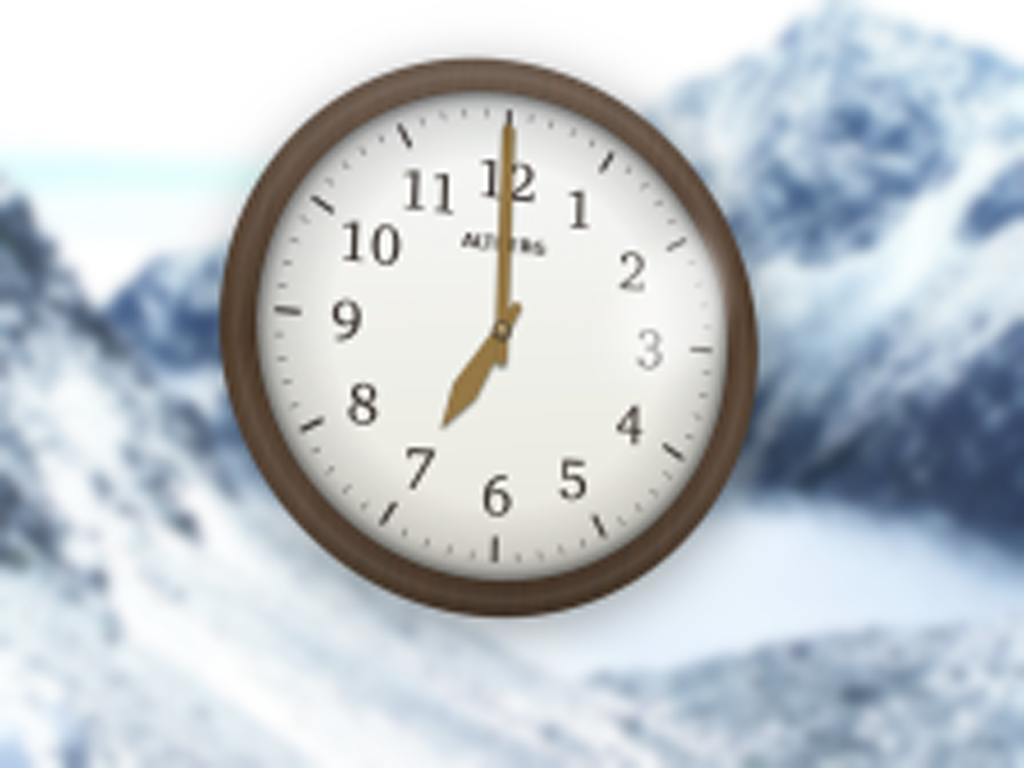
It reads 7:00
